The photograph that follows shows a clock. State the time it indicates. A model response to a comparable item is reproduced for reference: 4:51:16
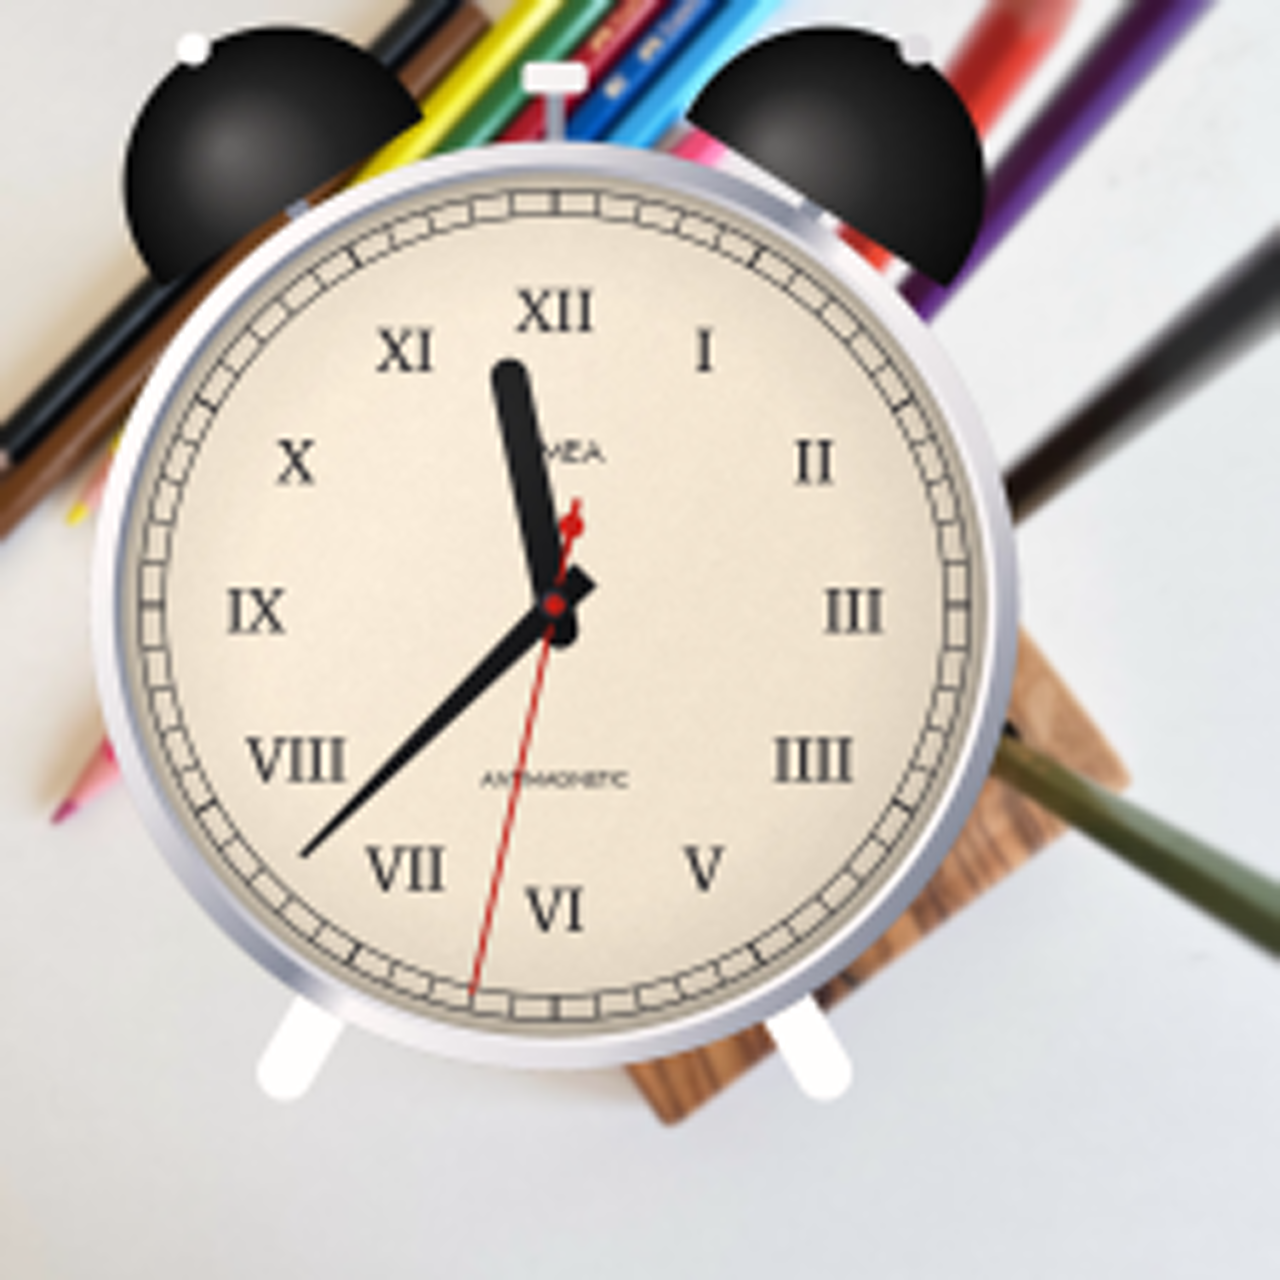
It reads 11:37:32
